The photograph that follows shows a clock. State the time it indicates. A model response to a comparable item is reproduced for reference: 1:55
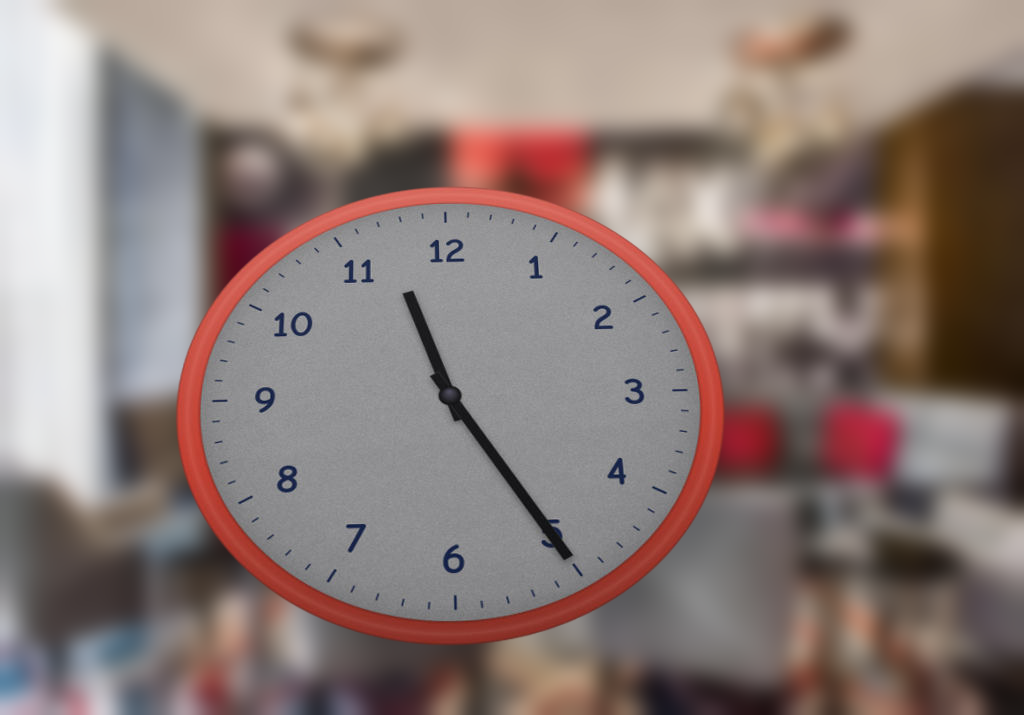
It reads 11:25
